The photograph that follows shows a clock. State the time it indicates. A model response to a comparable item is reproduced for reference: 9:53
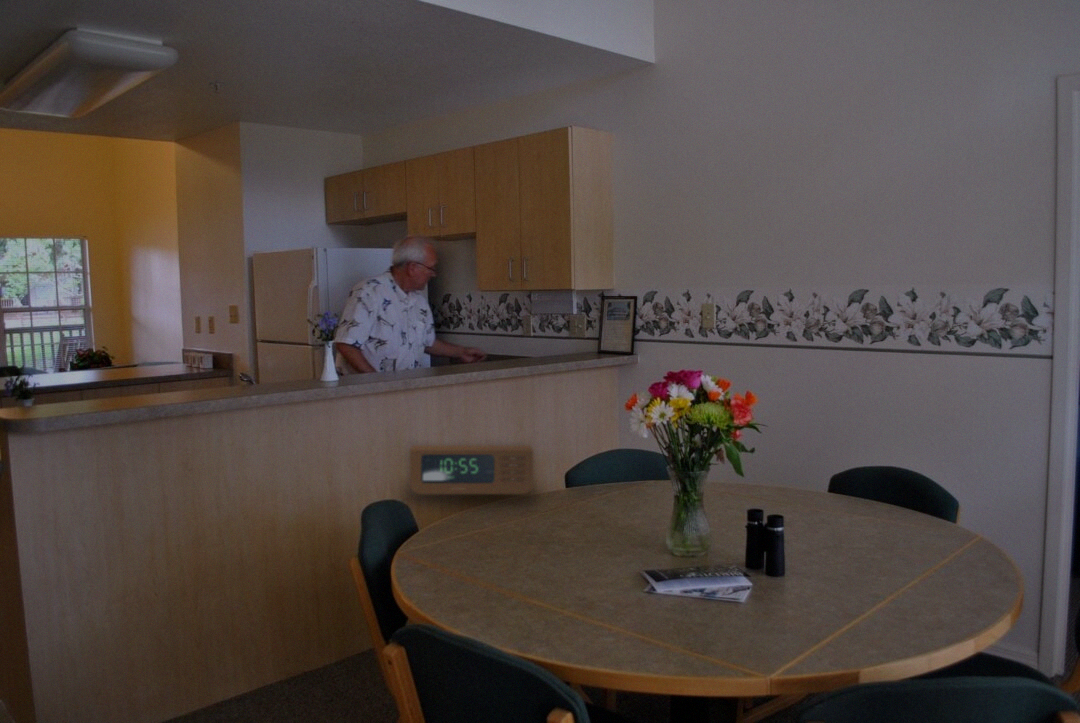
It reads 10:55
